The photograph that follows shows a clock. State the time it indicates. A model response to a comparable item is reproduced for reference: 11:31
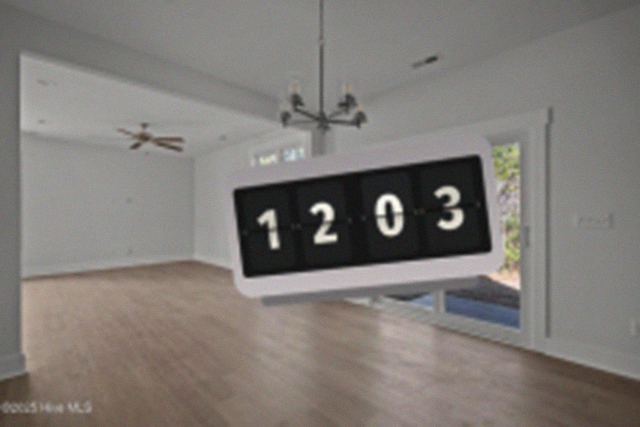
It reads 12:03
